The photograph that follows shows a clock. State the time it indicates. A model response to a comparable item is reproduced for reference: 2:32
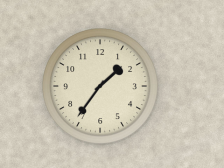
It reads 1:36
